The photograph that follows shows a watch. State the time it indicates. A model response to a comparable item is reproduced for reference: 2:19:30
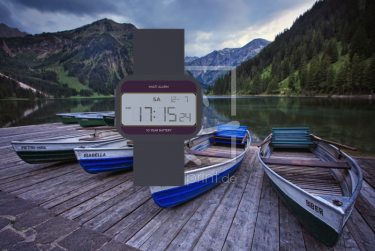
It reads 17:15:24
